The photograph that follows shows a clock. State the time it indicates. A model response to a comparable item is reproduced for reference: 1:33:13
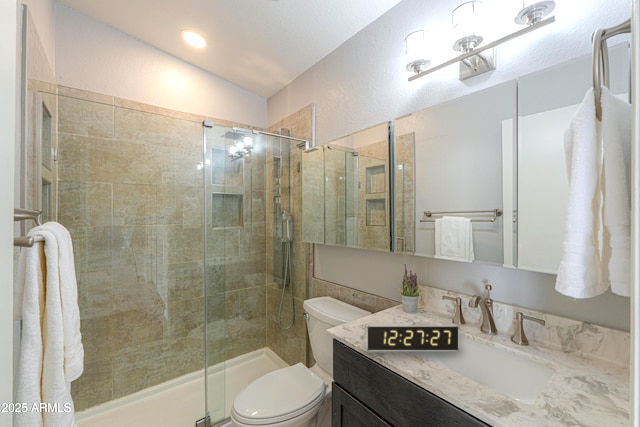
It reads 12:27:27
